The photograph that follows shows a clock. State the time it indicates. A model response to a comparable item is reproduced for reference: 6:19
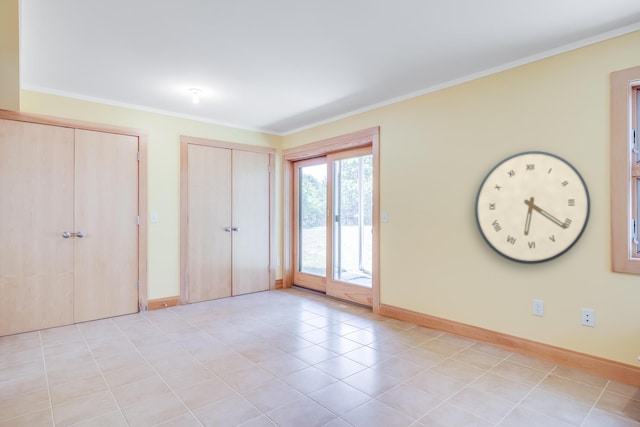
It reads 6:21
